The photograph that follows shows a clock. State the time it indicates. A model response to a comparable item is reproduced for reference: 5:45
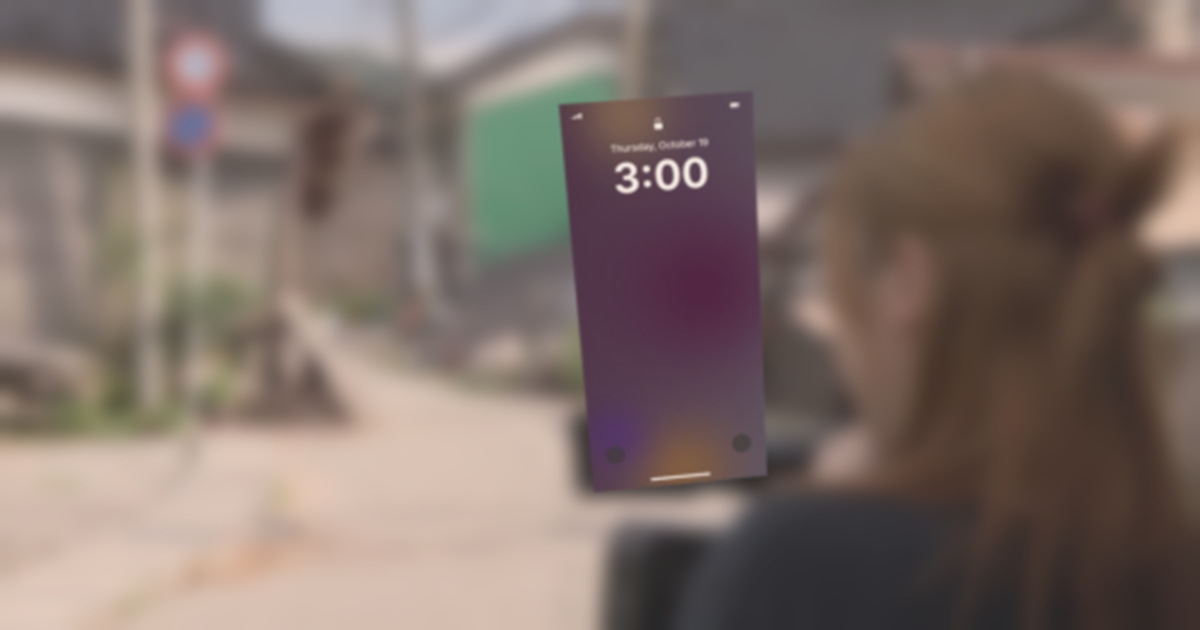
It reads 3:00
